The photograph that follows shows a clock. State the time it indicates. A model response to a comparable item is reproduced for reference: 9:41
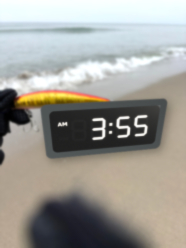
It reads 3:55
